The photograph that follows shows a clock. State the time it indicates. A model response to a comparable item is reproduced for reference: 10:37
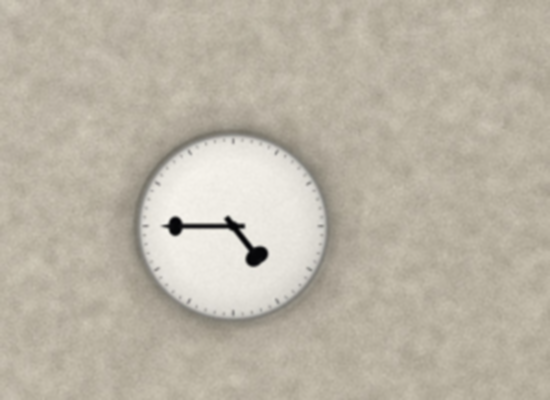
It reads 4:45
